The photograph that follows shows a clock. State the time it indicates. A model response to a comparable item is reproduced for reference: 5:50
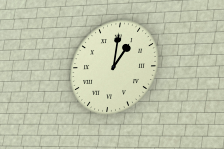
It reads 1:00
